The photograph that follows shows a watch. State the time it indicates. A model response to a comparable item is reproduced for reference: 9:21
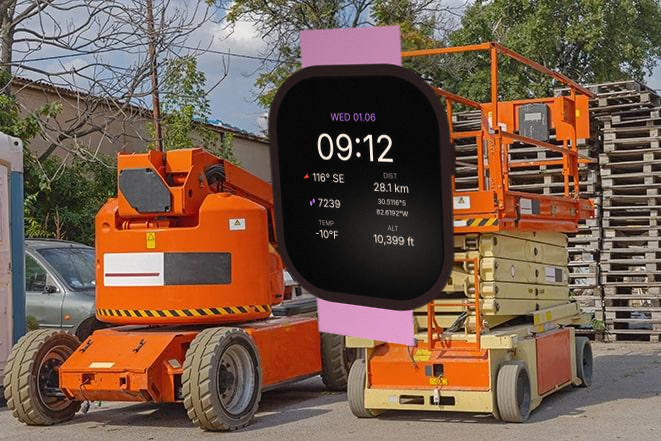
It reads 9:12
